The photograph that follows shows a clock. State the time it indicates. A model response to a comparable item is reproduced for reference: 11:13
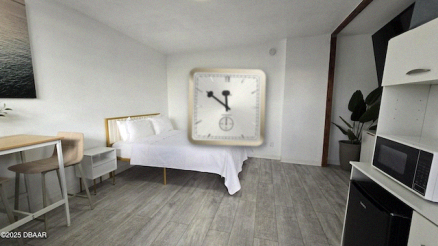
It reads 11:51
